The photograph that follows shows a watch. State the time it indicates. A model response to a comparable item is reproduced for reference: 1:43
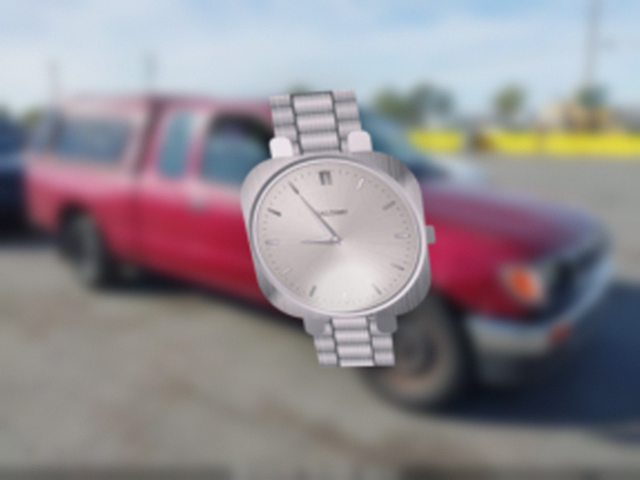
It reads 8:55
